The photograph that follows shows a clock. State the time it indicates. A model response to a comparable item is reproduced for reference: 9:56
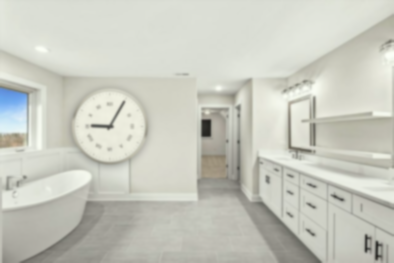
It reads 9:05
